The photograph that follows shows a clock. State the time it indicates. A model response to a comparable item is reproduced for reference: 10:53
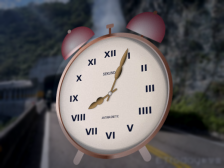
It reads 8:04
